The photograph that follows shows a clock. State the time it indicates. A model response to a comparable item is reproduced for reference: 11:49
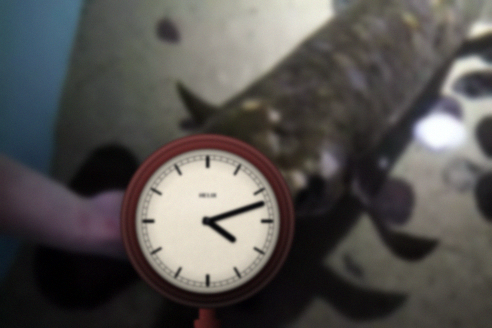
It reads 4:12
